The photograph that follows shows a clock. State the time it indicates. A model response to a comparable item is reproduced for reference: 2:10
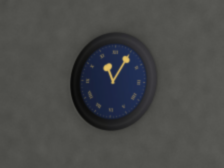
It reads 11:05
